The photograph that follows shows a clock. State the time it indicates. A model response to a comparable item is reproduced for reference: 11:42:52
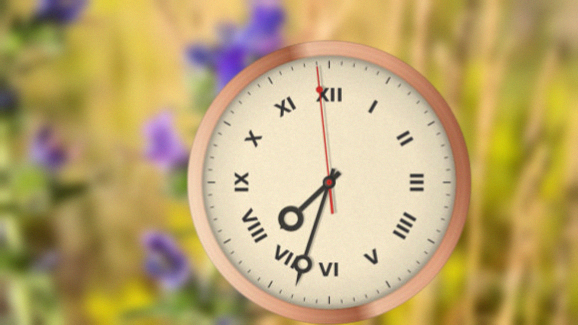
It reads 7:32:59
